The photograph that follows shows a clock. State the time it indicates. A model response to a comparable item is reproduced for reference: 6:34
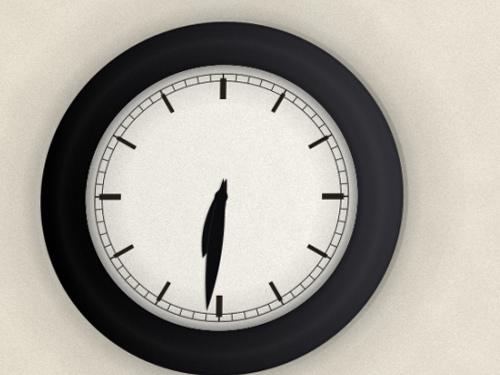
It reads 6:31
